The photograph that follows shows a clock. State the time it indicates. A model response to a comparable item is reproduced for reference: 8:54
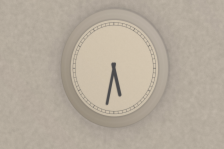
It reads 5:32
